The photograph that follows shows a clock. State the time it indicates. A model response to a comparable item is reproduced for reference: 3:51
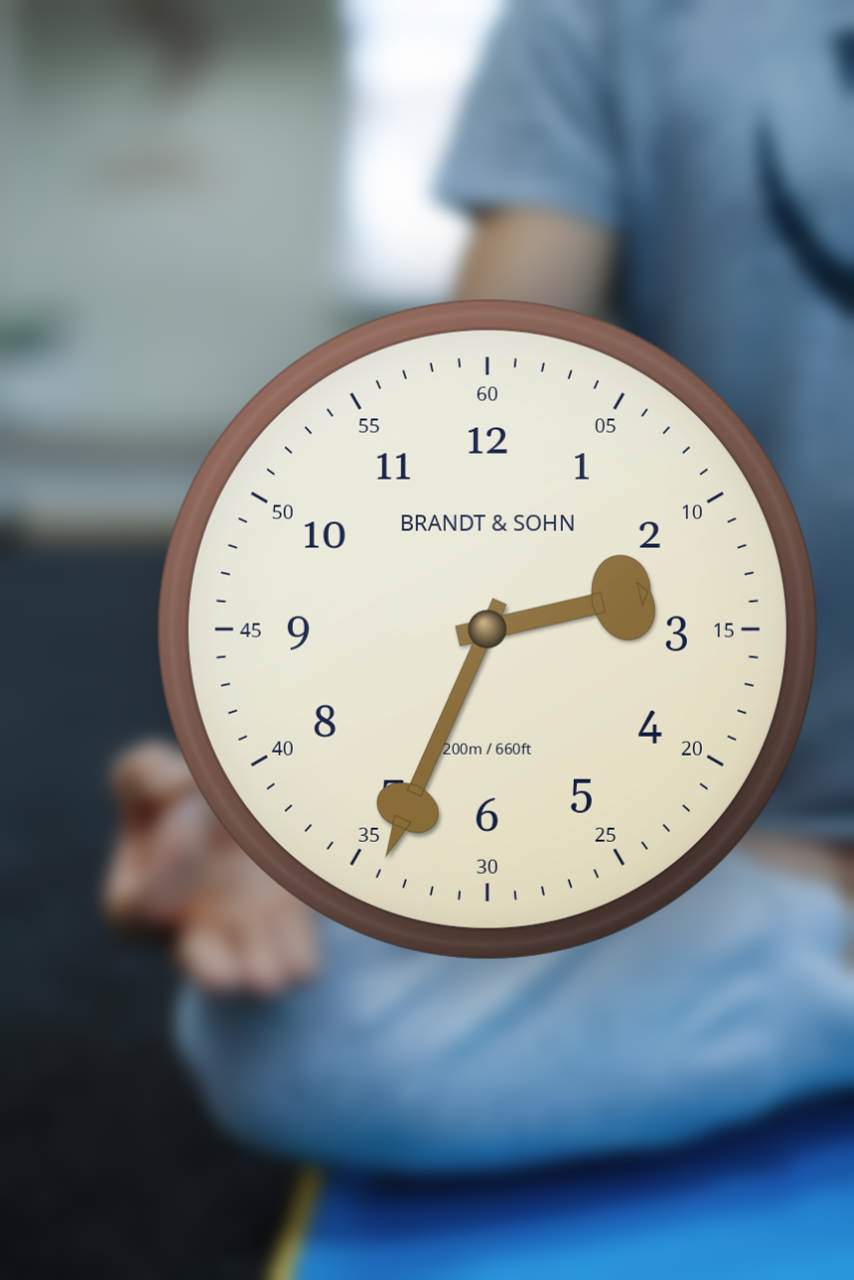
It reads 2:34
